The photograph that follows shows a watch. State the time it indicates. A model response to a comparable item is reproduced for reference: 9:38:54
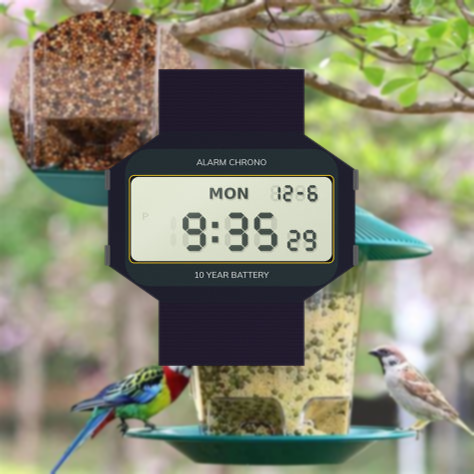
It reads 9:35:29
